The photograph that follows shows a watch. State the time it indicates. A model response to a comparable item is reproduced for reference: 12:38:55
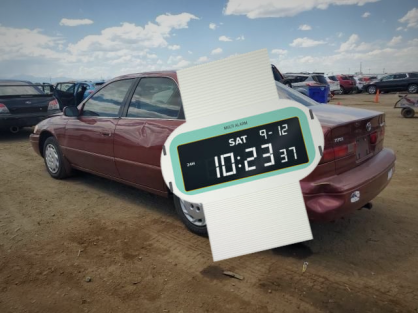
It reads 10:23:37
